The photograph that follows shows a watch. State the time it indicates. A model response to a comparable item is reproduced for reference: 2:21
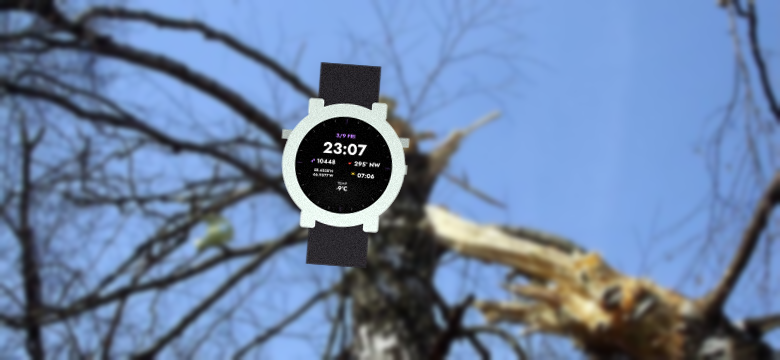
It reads 23:07
